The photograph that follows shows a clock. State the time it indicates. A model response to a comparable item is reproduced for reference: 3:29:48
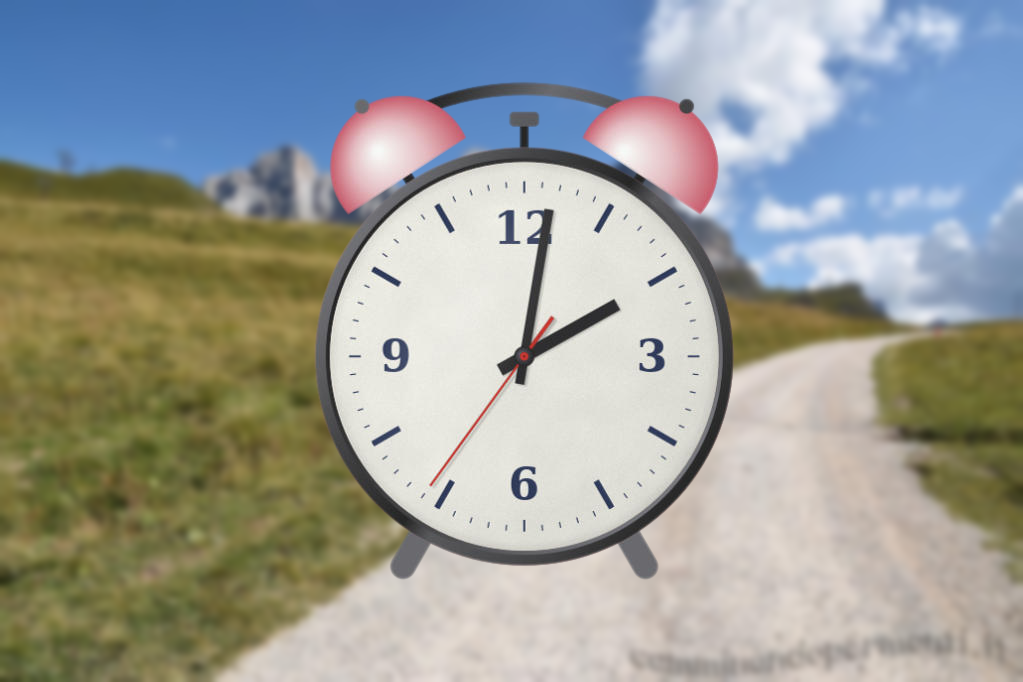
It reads 2:01:36
